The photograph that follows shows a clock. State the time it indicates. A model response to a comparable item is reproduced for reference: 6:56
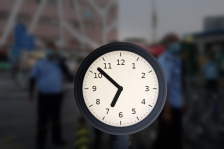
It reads 6:52
